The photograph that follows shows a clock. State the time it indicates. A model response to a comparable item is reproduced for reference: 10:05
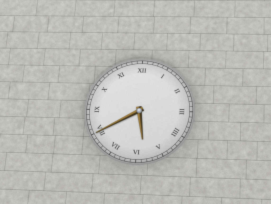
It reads 5:40
